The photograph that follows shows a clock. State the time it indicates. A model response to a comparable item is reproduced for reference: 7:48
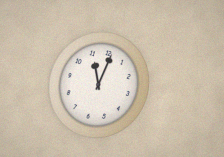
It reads 11:01
